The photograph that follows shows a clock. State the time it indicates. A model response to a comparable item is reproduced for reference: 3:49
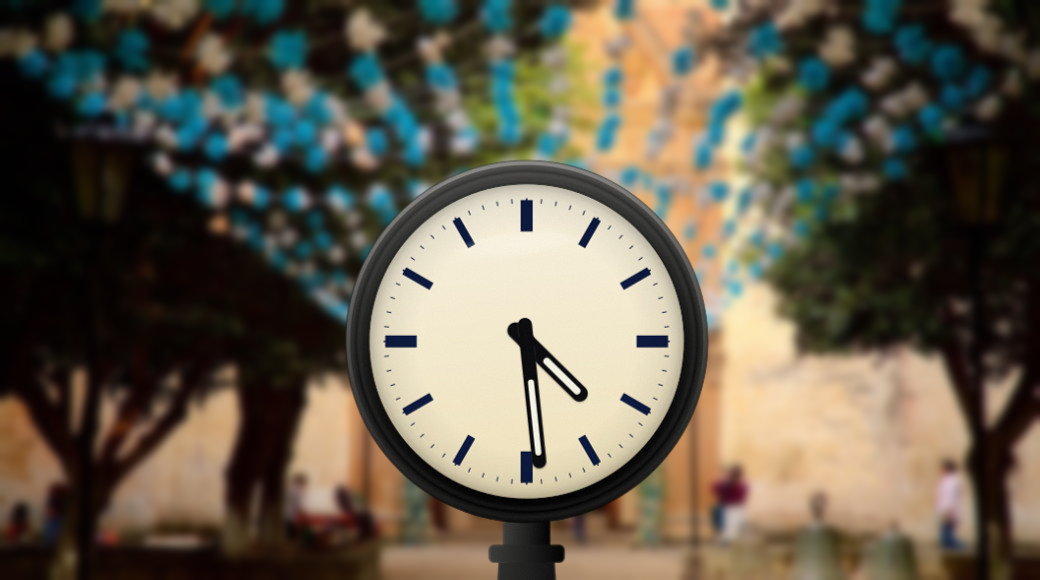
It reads 4:29
